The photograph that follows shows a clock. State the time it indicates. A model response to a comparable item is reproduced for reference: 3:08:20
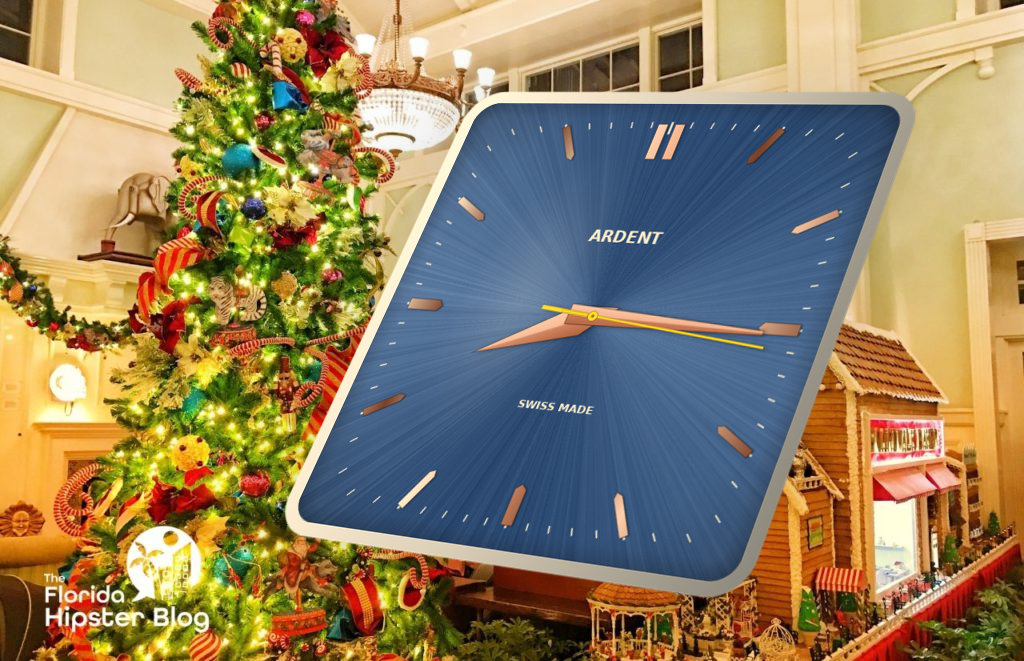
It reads 8:15:16
